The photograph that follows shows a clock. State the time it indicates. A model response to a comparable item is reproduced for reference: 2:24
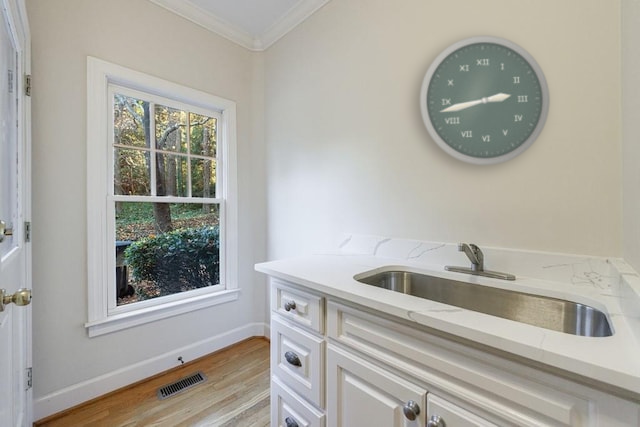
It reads 2:43
